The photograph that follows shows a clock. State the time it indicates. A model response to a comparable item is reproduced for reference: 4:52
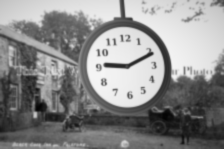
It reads 9:11
